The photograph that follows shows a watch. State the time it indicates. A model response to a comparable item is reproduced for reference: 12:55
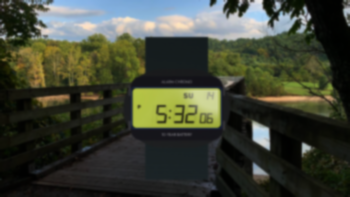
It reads 5:32
